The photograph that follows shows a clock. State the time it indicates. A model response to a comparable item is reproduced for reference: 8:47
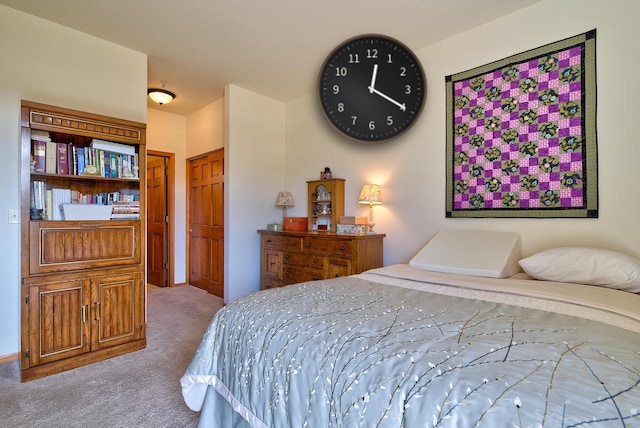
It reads 12:20
